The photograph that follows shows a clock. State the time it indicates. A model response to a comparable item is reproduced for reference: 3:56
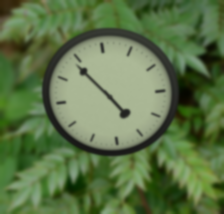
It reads 4:54
